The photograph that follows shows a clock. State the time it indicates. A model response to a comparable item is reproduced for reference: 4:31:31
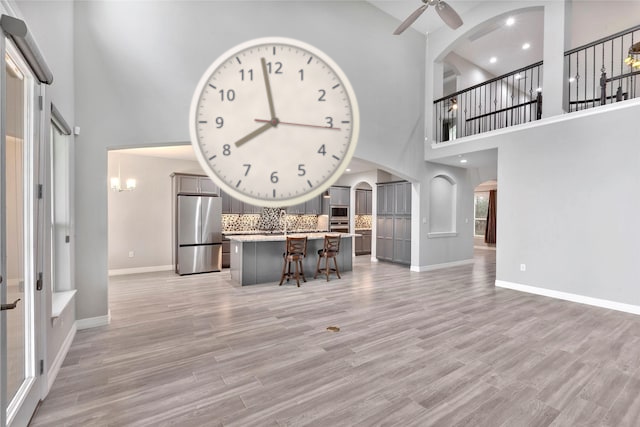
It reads 7:58:16
